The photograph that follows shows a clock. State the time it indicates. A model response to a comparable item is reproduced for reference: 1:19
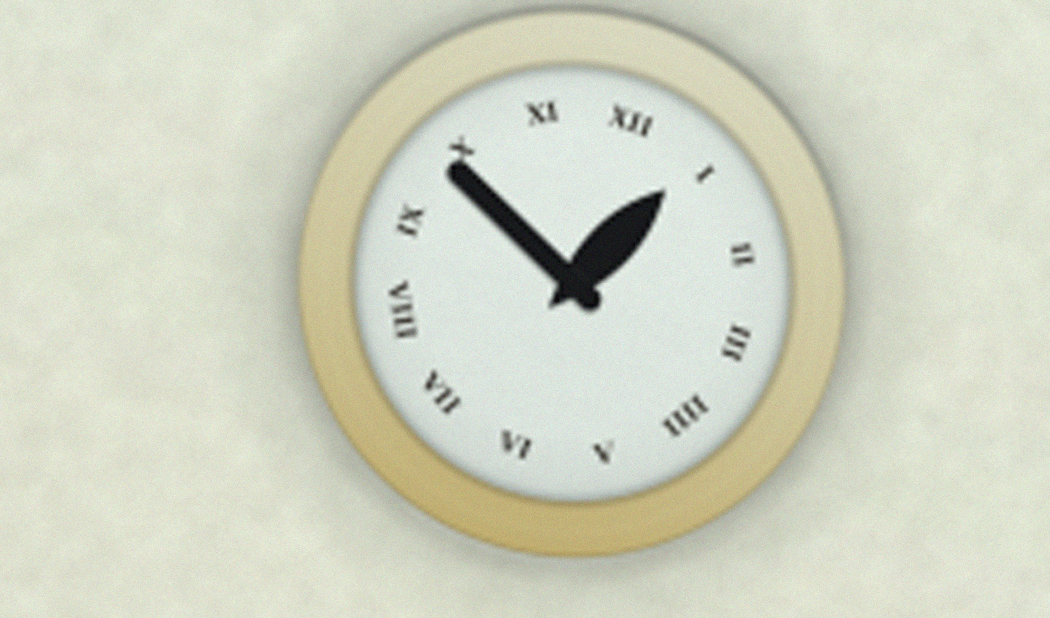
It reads 12:49
